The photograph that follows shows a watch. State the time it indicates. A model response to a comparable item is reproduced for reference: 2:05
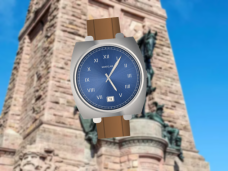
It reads 5:06
